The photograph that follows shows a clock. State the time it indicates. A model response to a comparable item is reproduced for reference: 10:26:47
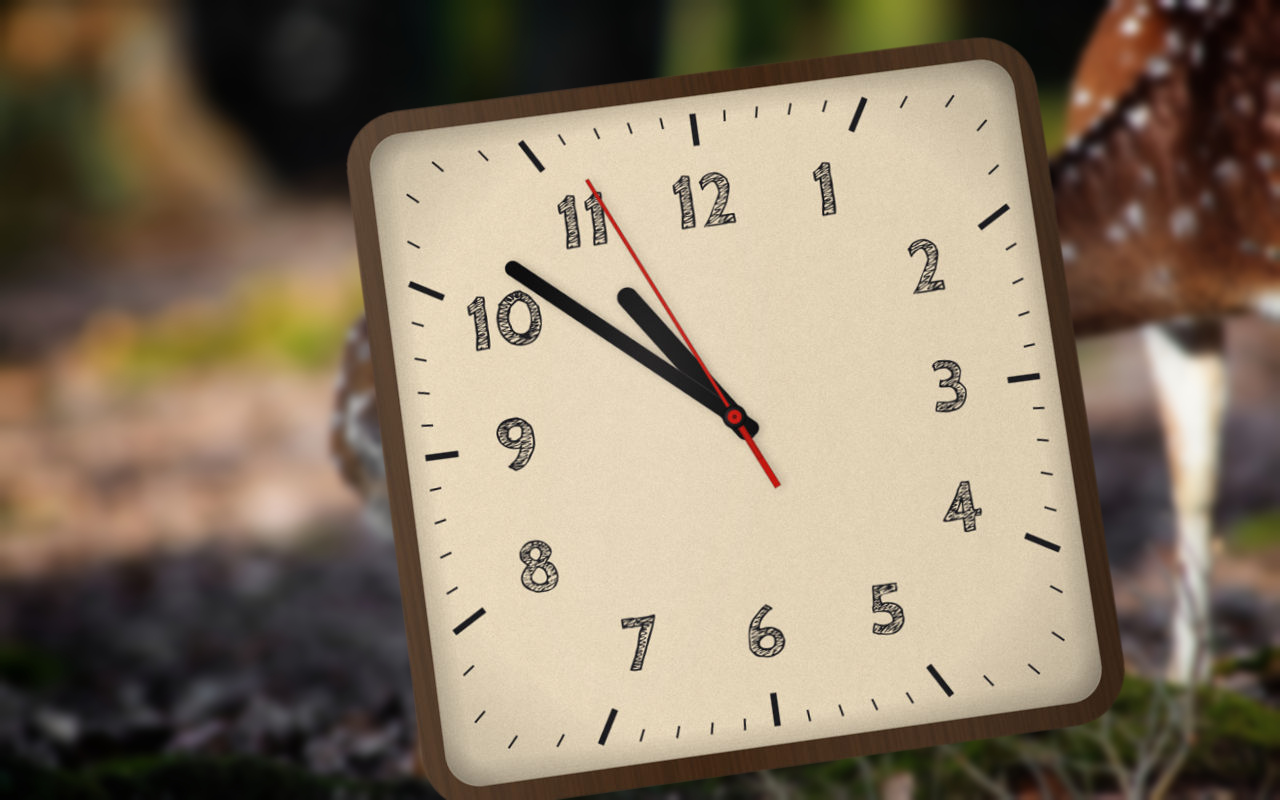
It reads 10:51:56
